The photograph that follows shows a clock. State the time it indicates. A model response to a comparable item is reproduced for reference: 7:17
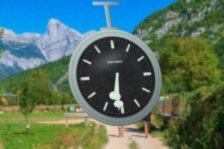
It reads 6:31
